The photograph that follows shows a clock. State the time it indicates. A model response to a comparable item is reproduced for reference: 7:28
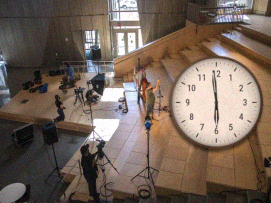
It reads 5:59
